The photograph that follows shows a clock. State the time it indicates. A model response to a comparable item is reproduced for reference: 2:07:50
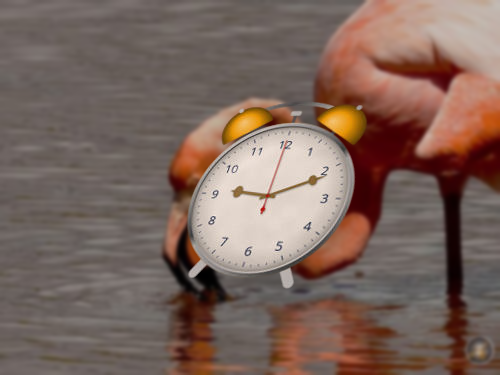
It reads 9:11:00
